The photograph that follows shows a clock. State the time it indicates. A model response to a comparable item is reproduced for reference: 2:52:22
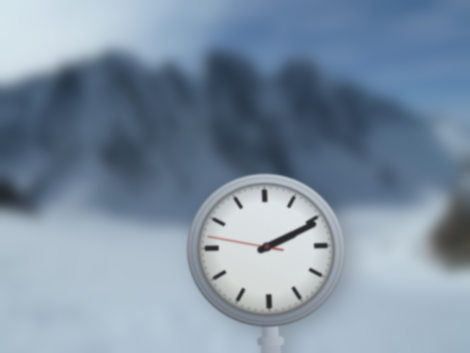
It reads 2:10:47
